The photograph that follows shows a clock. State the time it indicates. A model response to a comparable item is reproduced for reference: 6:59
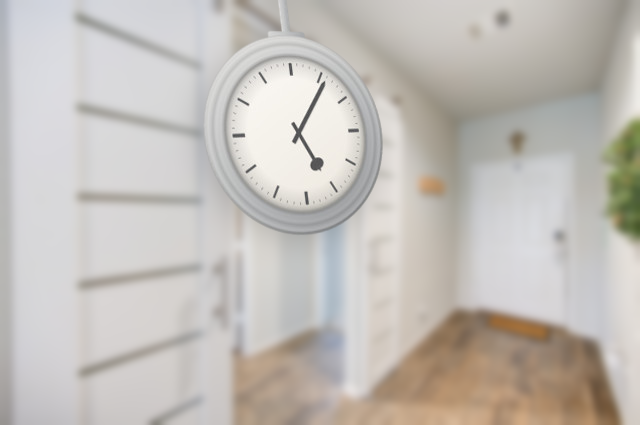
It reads 5:06
